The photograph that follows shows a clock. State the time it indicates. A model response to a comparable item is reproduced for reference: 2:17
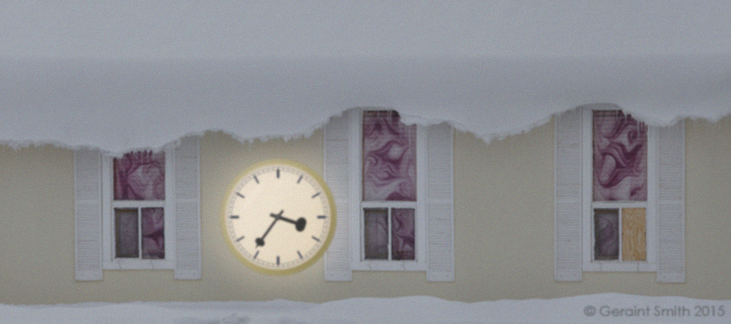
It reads 3:36
